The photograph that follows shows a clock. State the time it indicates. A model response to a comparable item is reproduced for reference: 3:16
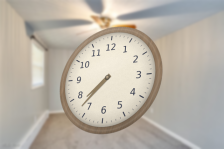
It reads 7:37
